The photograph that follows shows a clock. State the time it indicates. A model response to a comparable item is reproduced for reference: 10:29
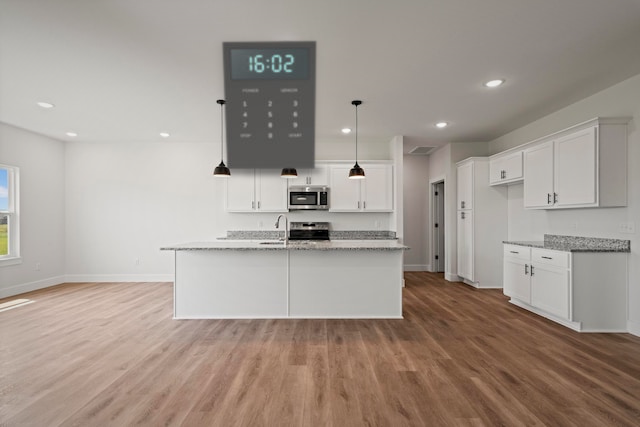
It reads 16:02
